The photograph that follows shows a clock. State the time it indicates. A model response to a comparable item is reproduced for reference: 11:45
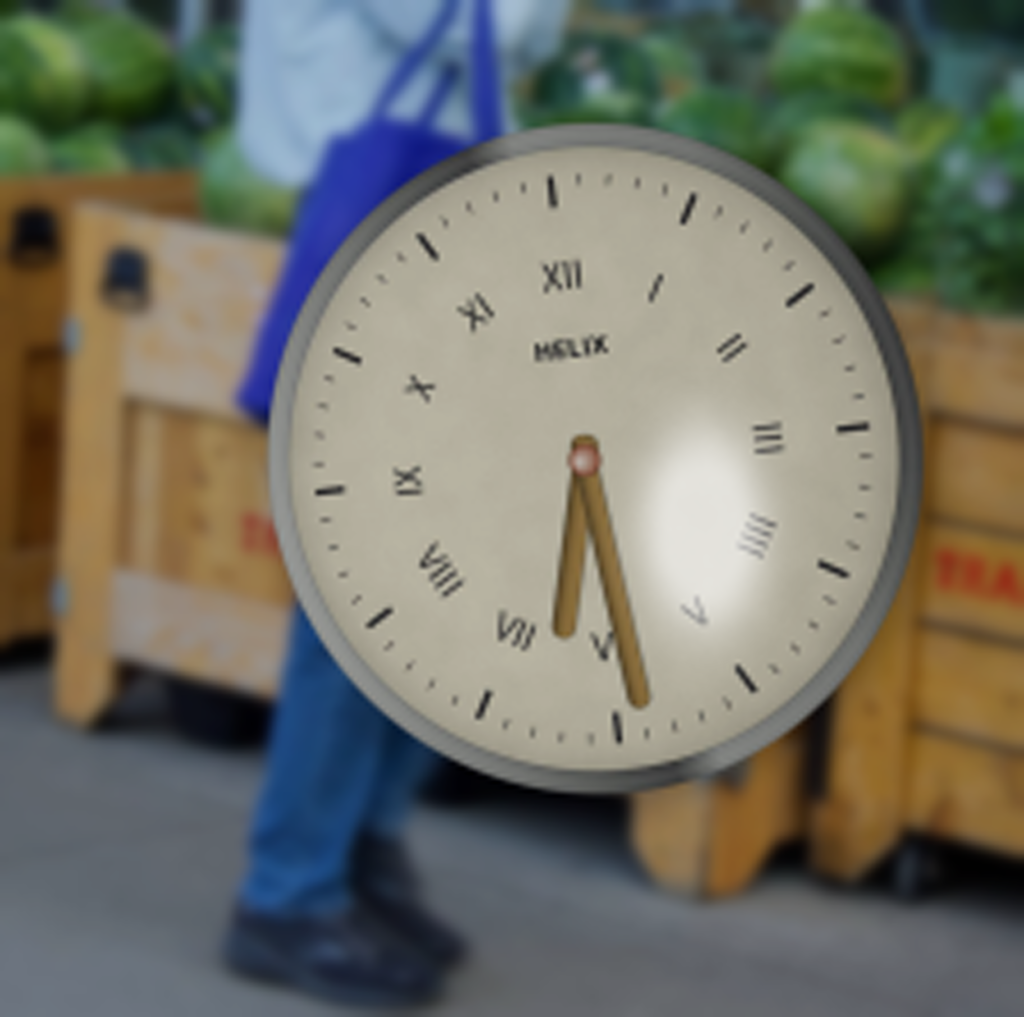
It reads 6:29
